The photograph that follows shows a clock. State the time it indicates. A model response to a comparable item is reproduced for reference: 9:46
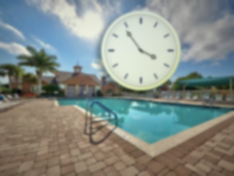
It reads 3:54
